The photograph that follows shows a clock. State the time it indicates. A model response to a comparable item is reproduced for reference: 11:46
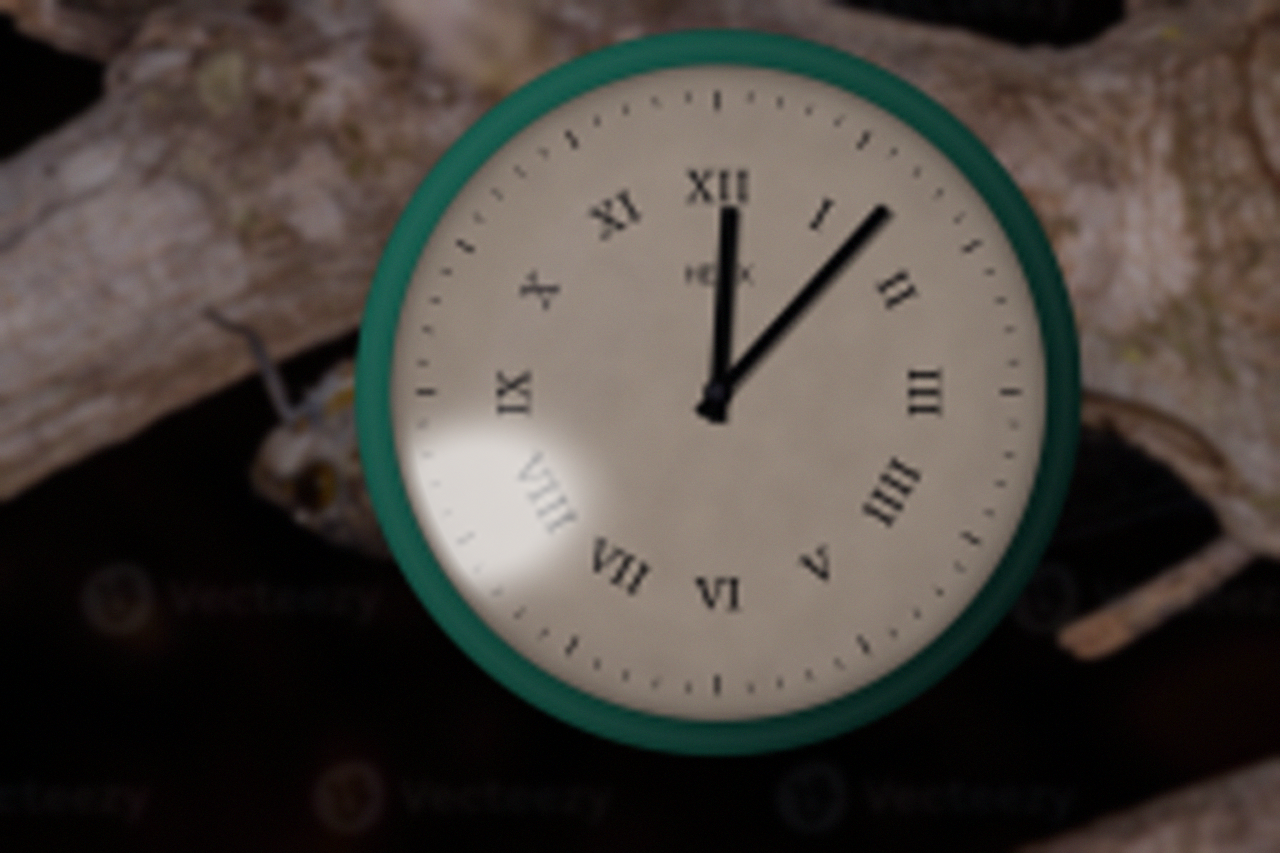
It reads 12:07
